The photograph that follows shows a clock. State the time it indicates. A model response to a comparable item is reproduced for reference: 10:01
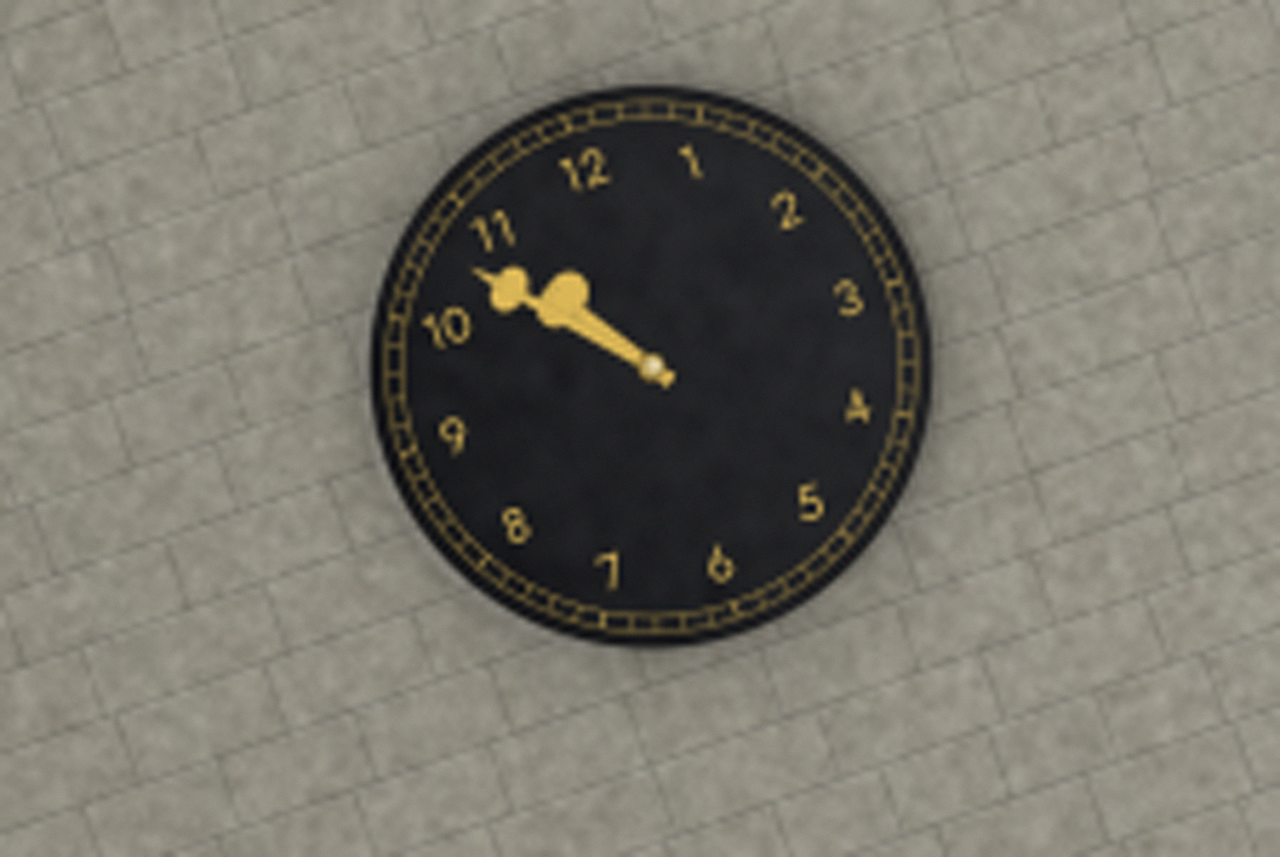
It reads 10:53
